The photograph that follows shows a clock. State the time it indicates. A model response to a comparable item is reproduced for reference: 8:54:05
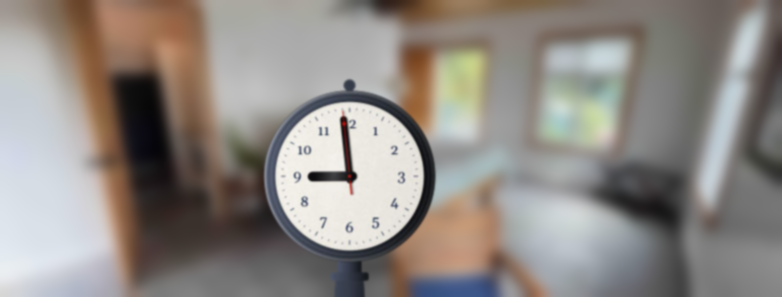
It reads 8:58:59
